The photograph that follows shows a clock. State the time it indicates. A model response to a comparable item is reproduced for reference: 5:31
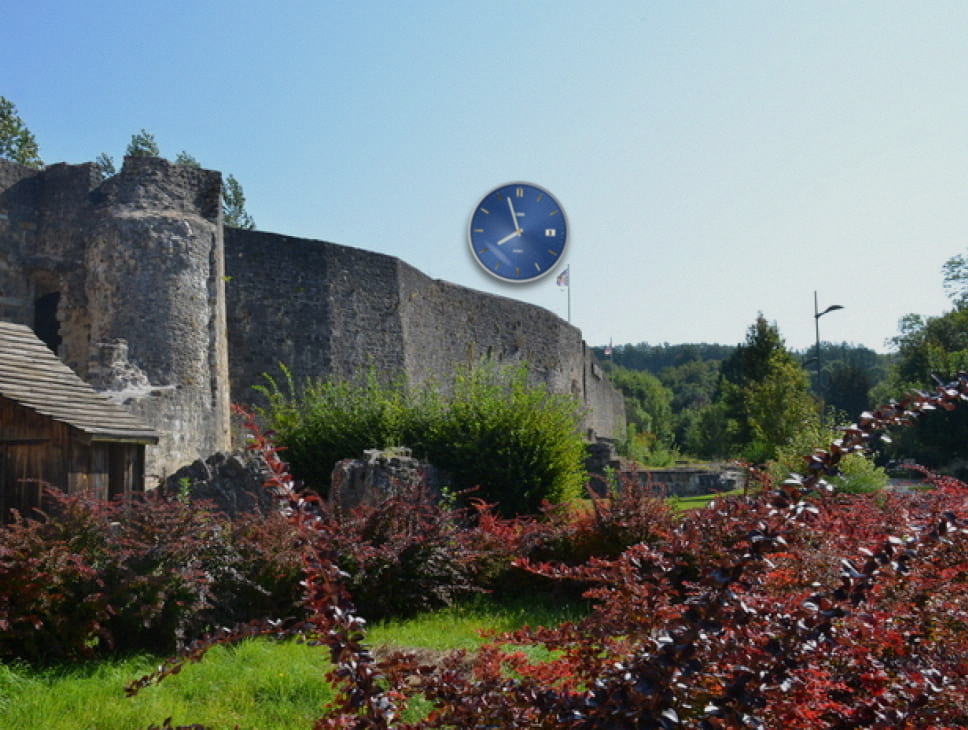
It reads 7:57
